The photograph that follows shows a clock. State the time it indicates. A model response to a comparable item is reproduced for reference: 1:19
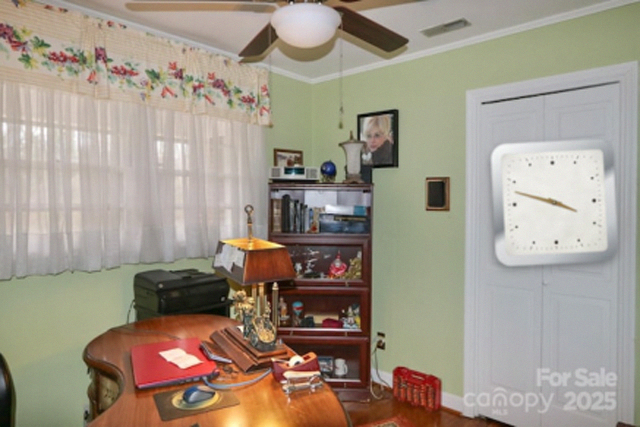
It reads 3:48
